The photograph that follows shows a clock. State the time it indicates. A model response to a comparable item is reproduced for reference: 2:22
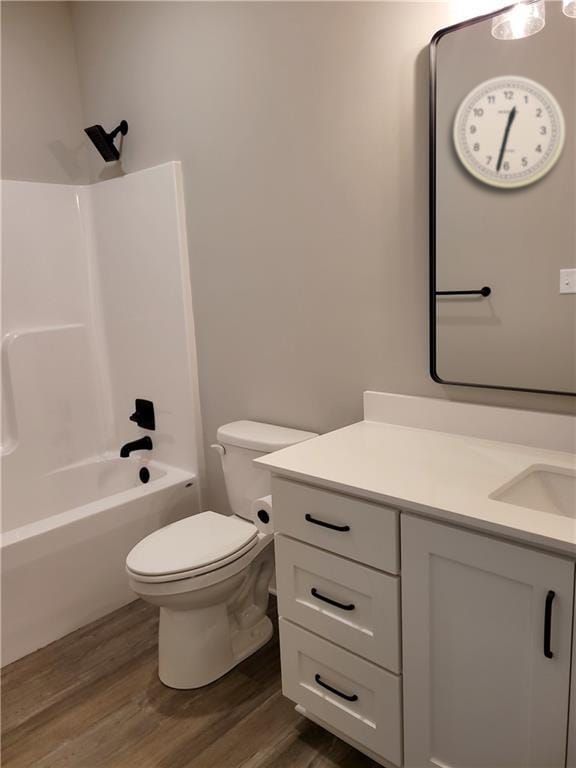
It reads 12:32
